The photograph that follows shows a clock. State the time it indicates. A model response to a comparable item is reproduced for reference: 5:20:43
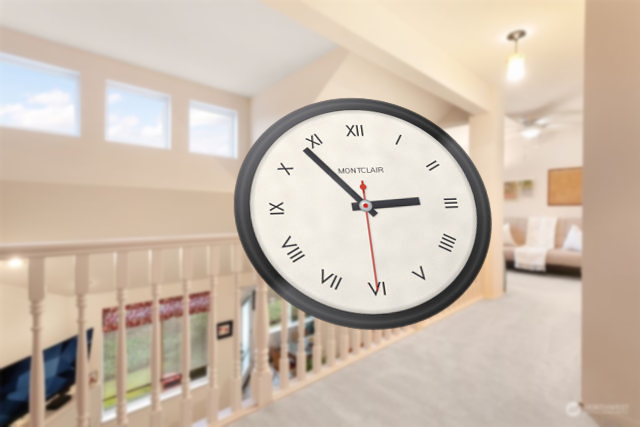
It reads 2:53:30
